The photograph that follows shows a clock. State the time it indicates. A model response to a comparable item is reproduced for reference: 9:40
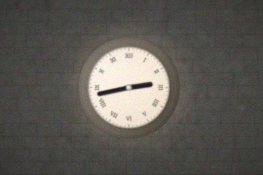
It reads 2:43
